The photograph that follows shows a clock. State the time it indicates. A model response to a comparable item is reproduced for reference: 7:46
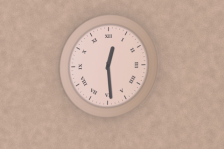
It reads 12:29
